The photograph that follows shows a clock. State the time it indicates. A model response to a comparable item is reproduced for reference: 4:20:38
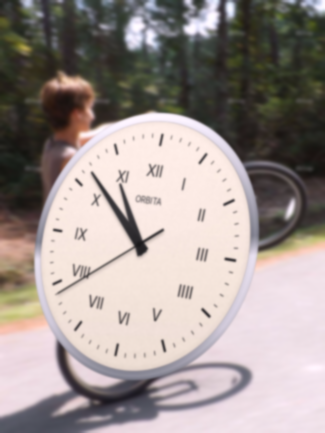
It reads 10:51:39
